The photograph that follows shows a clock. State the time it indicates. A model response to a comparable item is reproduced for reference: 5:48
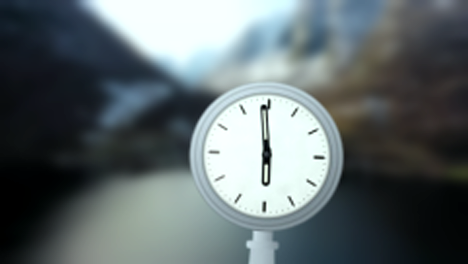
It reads 5:59
